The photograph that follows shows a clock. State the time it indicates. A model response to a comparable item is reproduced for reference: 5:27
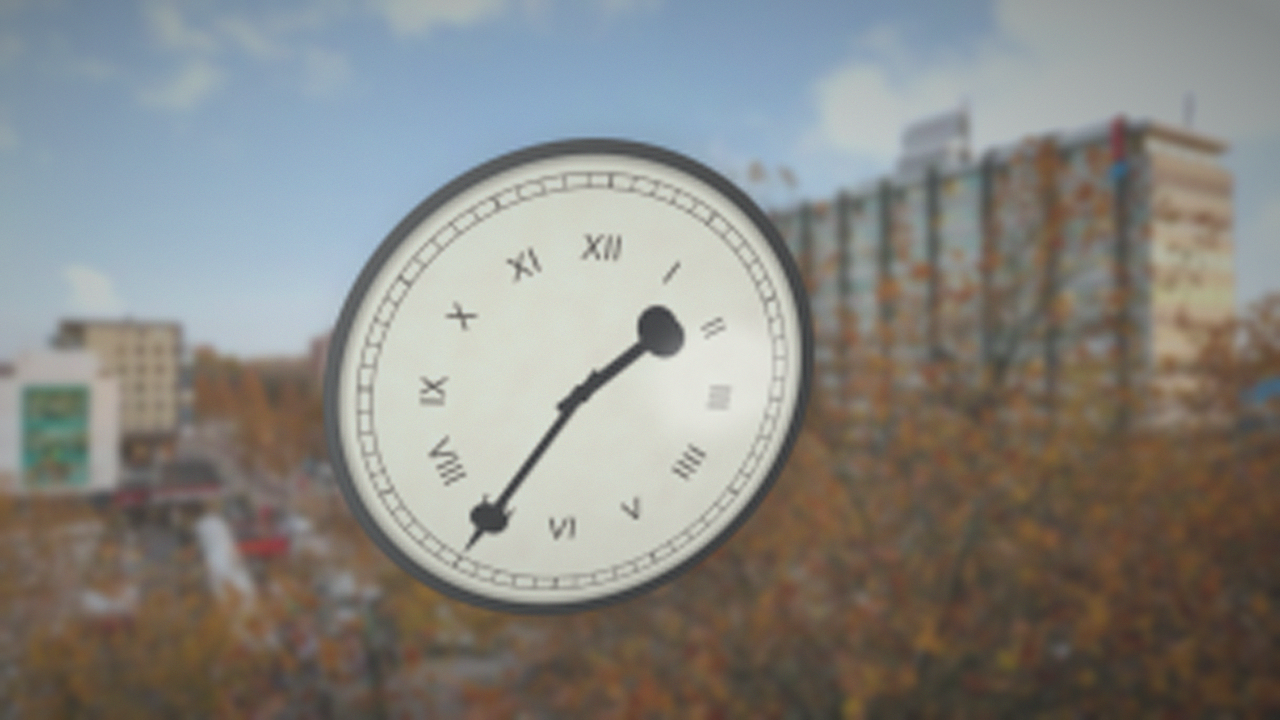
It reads 1:35
